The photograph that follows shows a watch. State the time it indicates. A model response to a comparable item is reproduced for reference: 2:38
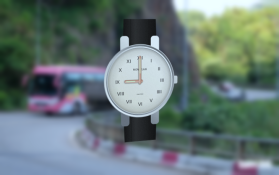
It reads 9:00
